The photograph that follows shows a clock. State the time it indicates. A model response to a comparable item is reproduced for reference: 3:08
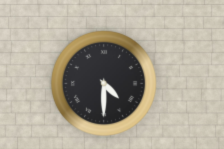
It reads 4:30
